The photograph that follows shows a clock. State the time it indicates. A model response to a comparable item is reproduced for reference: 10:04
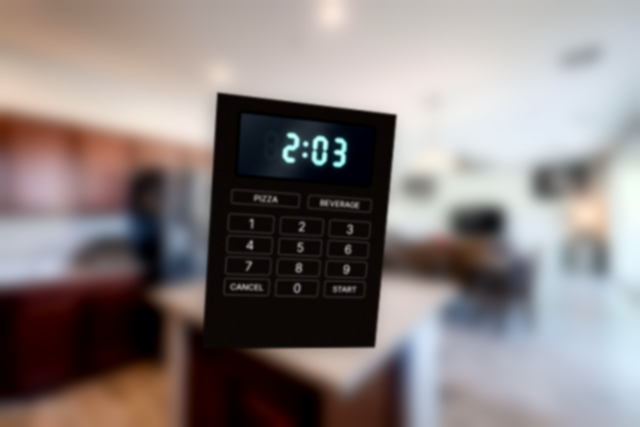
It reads 2:03
